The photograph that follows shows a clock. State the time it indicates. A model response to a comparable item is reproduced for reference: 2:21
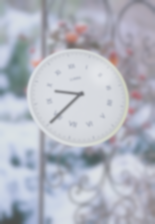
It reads 9:40
